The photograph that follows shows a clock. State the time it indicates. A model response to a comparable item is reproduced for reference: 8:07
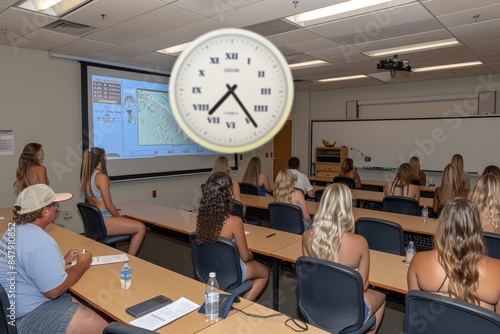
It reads 7:24
